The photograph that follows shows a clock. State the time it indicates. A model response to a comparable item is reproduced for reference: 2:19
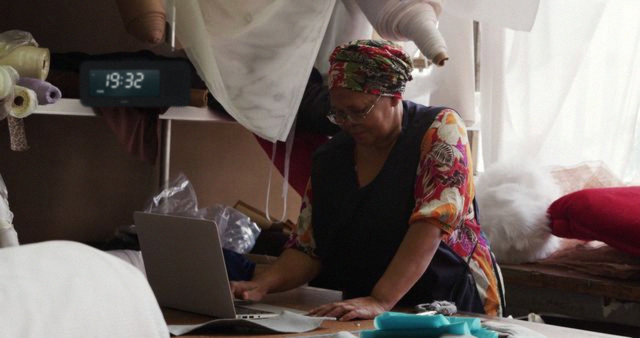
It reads 19:32
